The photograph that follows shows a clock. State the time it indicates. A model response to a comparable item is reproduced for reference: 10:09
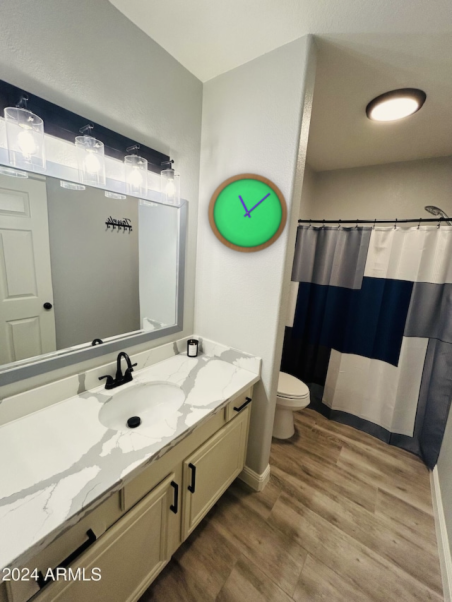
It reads 11:08
